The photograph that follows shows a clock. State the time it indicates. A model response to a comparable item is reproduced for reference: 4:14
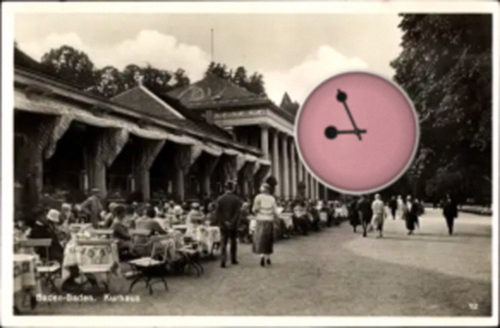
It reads 8:56
